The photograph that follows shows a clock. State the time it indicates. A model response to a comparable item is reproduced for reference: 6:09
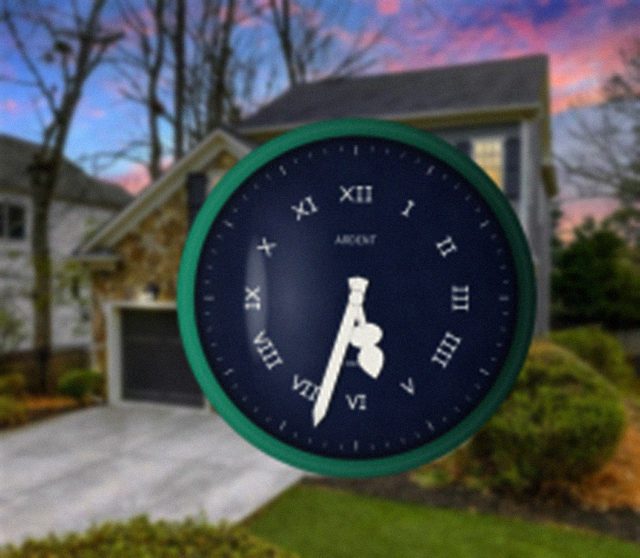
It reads 5:33
